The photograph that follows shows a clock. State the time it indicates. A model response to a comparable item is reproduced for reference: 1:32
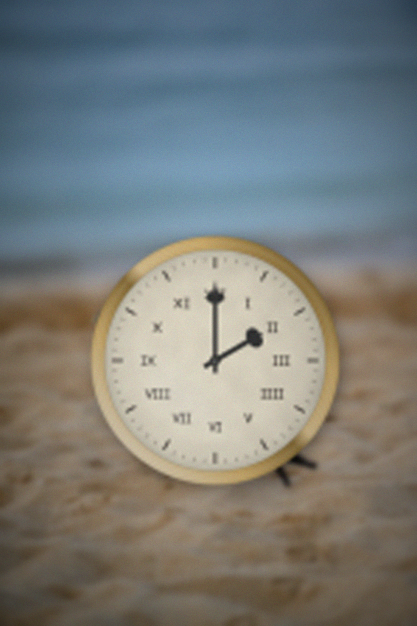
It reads 2:00
